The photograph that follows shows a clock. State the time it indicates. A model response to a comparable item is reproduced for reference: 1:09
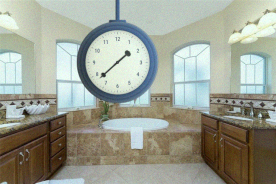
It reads 1:38
